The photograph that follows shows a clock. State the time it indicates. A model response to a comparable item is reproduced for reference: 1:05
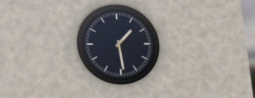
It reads 1:29
